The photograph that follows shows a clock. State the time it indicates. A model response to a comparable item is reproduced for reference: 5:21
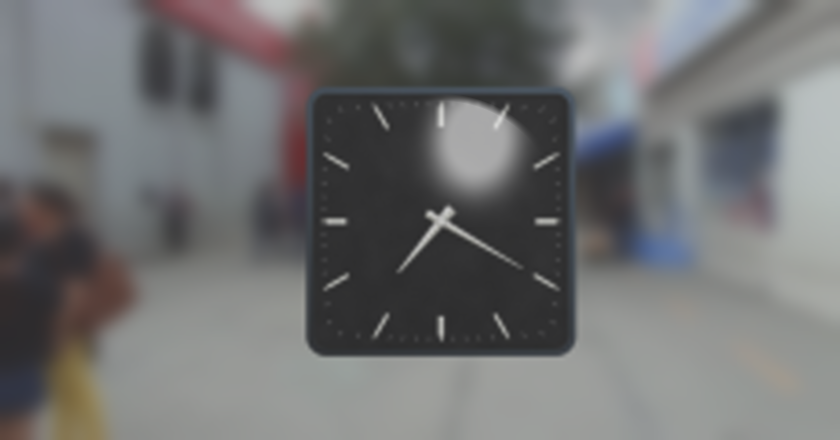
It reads 7:20
